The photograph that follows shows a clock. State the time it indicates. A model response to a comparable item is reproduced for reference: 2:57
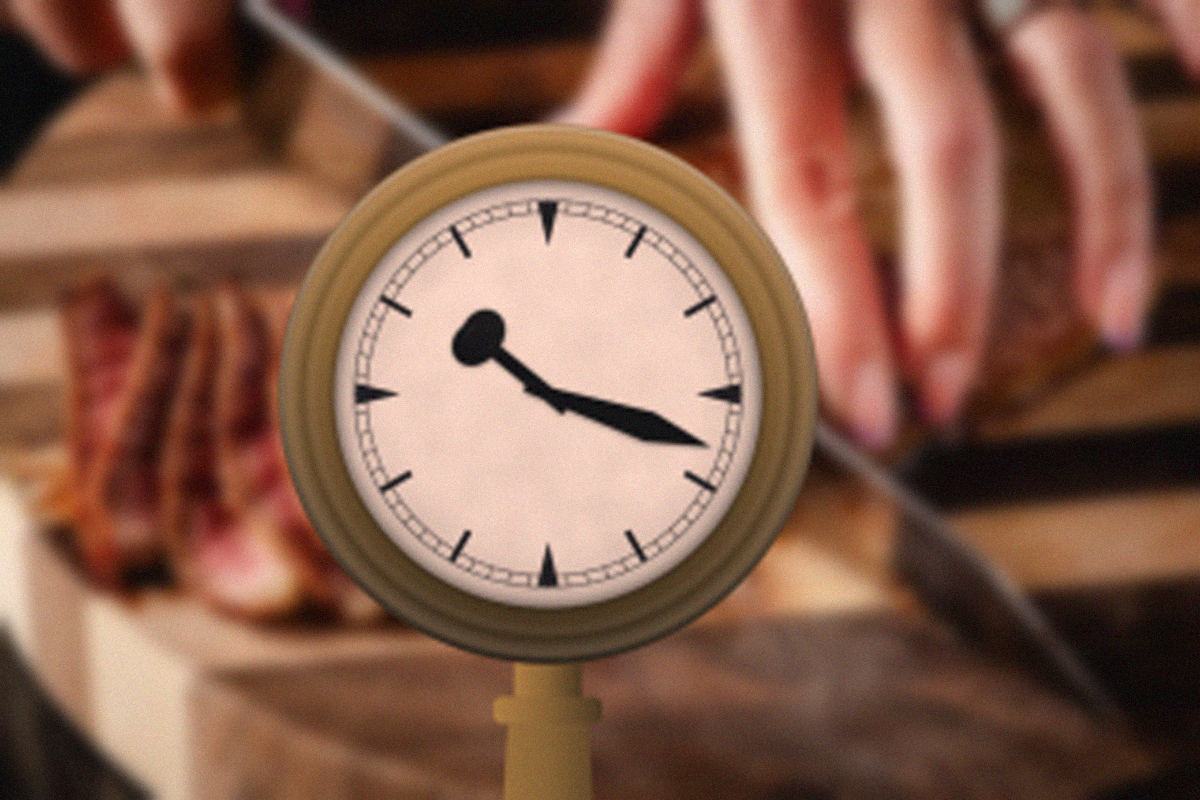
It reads 10:18
